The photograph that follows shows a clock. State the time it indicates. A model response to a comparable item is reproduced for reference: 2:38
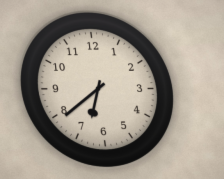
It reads 6:39
